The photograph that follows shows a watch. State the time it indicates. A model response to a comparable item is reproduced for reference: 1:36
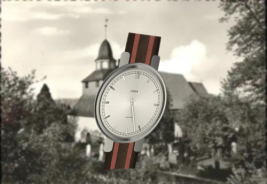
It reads 5:27
